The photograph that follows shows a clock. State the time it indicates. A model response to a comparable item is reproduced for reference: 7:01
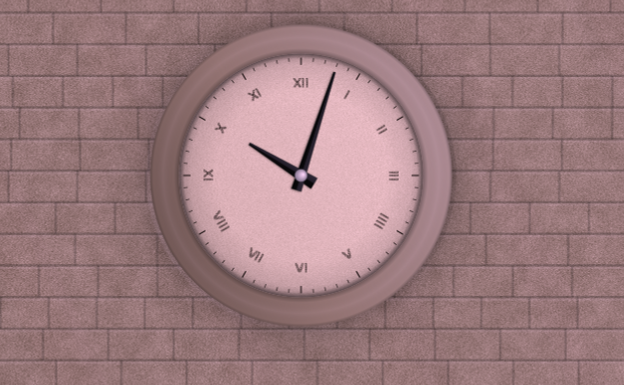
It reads 10:03
